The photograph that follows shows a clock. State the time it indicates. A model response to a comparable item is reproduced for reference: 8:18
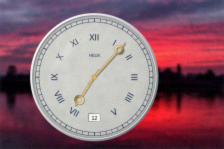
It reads 7:07
